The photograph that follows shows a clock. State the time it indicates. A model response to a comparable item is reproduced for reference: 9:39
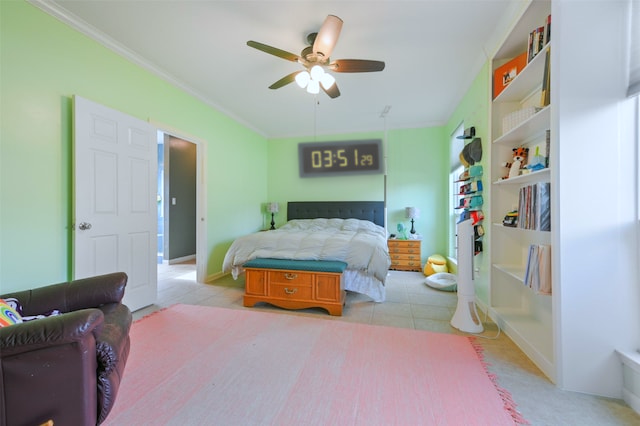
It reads 3:51
